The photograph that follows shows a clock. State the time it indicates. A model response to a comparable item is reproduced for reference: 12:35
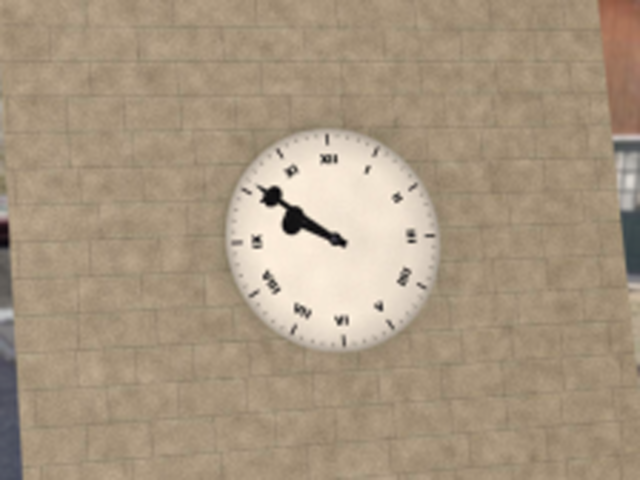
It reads 9:51
